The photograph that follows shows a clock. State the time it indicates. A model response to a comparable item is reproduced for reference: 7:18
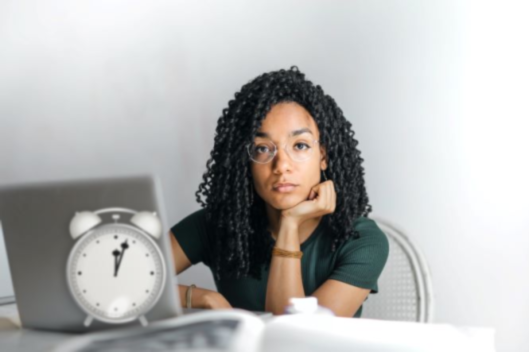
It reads 12:03
